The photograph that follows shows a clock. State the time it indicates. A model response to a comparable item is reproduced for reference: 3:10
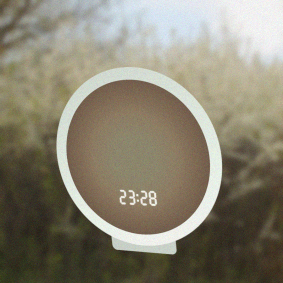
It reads 23:28
